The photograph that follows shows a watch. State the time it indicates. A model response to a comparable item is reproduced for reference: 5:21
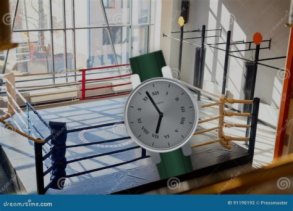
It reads 6:57
